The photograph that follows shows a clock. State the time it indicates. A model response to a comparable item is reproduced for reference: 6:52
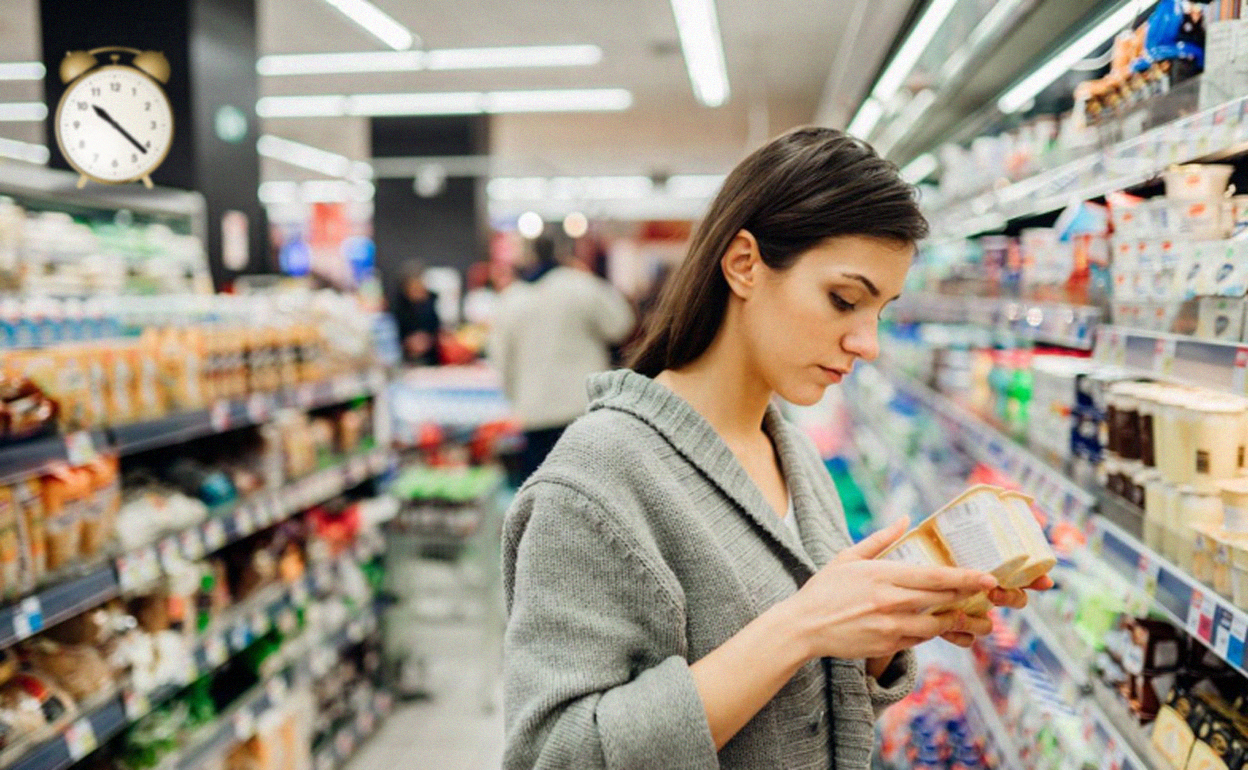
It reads 10:22
